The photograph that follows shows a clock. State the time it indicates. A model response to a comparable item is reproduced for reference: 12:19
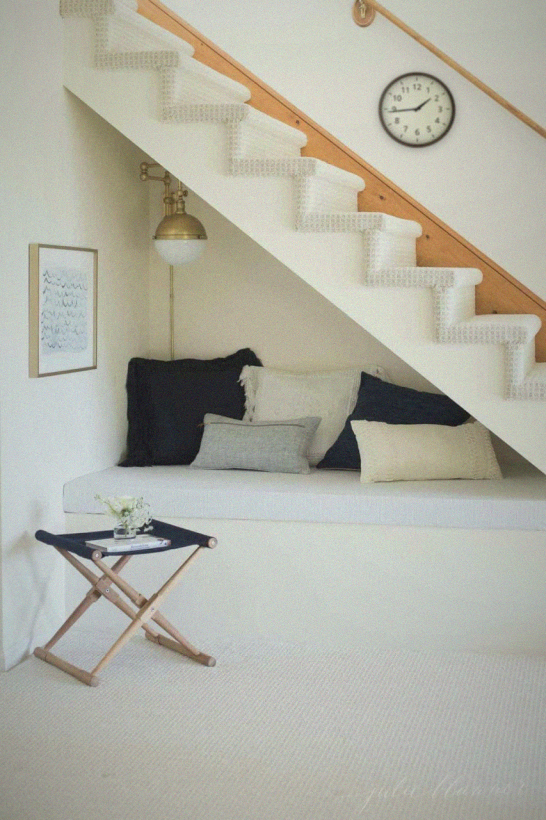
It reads 1:44
